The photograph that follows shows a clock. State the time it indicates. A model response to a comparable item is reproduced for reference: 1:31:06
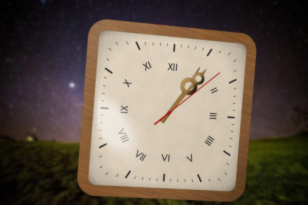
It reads 1:06:08
